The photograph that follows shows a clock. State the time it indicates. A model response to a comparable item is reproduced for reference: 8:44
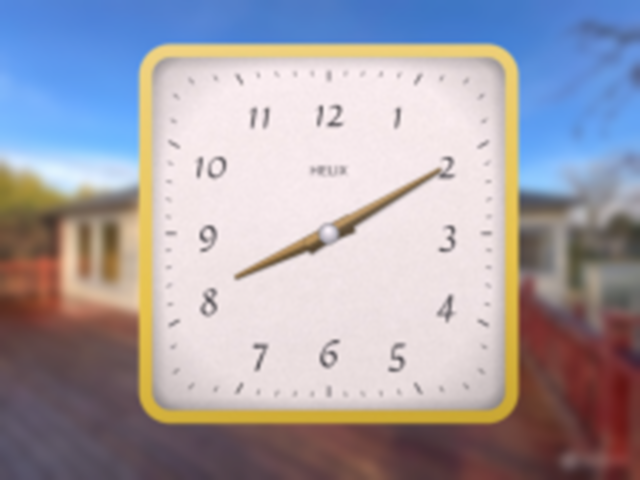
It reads 8:10
